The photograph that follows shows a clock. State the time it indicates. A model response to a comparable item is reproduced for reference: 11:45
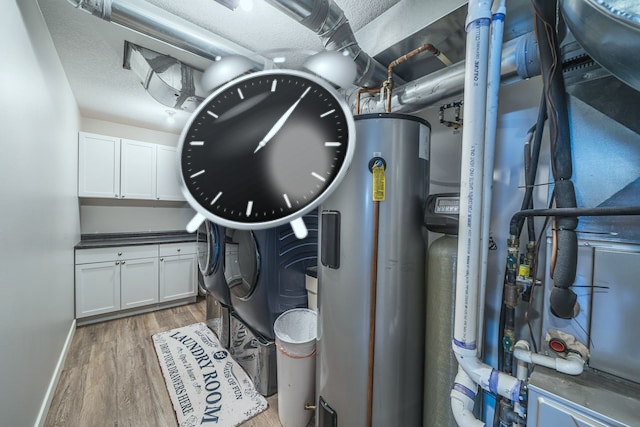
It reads 1:05
